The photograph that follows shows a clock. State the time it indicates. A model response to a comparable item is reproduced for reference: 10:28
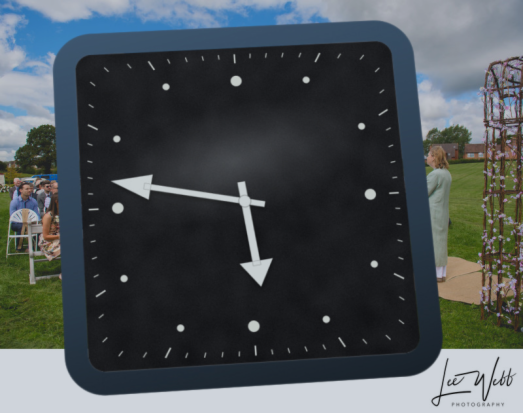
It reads 5:47
